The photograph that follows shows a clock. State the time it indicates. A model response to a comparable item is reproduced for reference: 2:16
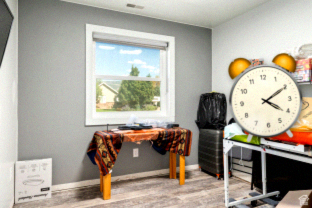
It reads 4:10
